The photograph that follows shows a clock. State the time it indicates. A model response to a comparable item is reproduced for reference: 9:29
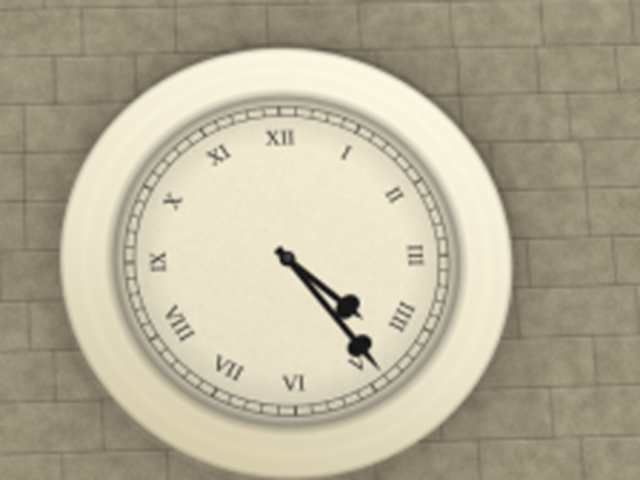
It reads 4:24
